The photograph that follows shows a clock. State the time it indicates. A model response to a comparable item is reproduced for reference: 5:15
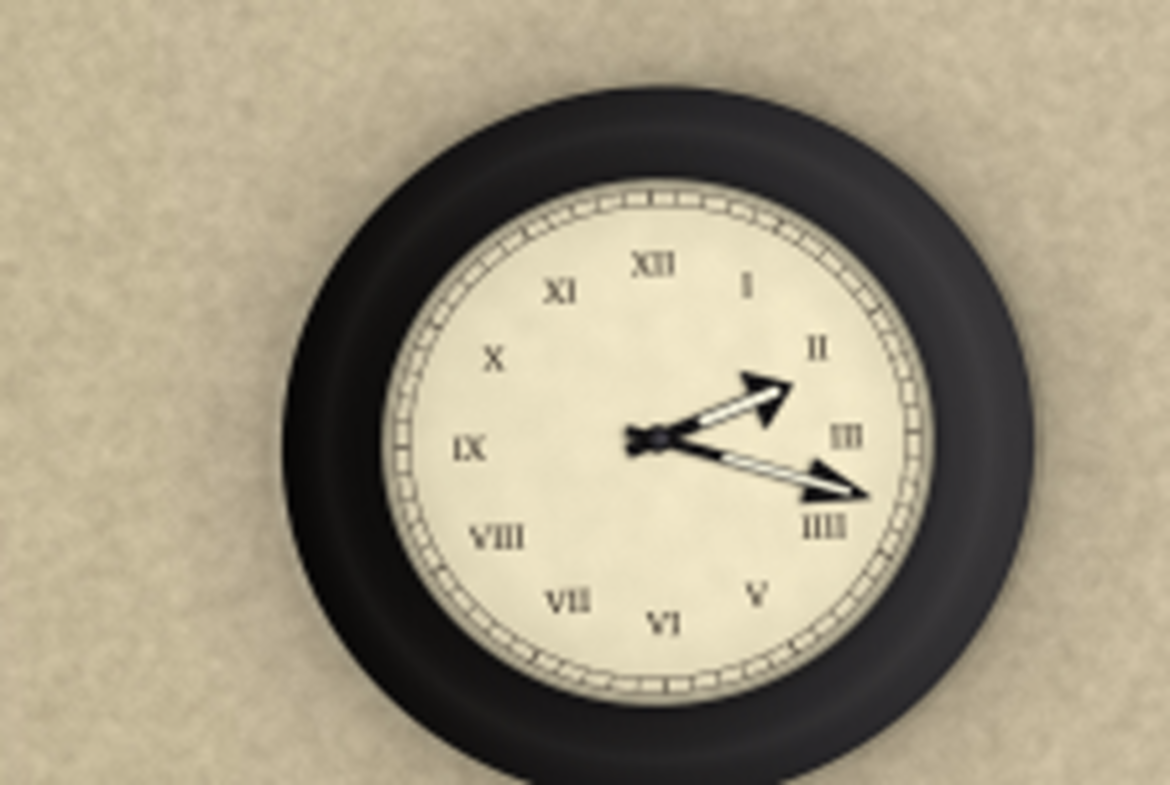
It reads 2:18
